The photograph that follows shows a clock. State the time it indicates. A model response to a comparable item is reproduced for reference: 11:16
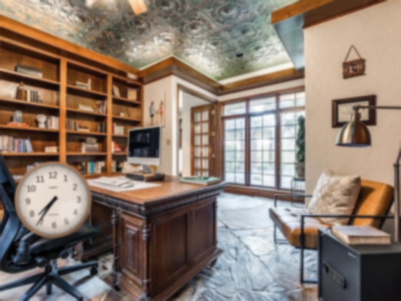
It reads 7:36
